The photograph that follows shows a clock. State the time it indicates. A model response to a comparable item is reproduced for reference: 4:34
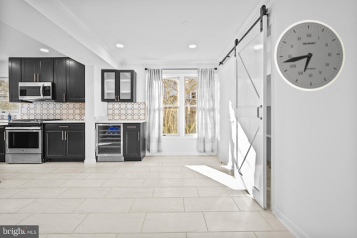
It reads 6:43
